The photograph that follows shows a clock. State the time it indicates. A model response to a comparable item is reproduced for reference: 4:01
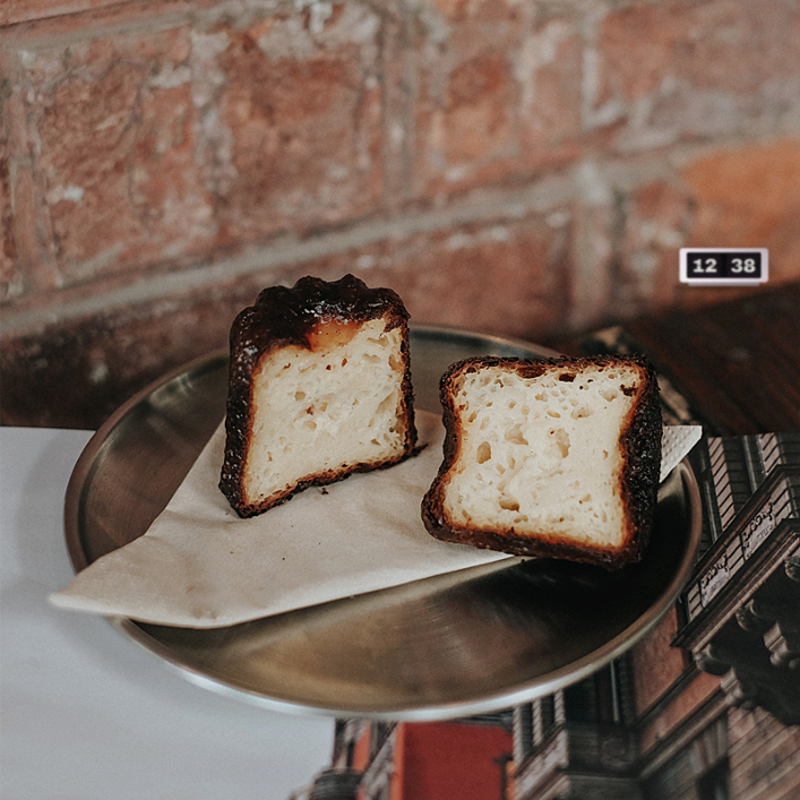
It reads 12:38
